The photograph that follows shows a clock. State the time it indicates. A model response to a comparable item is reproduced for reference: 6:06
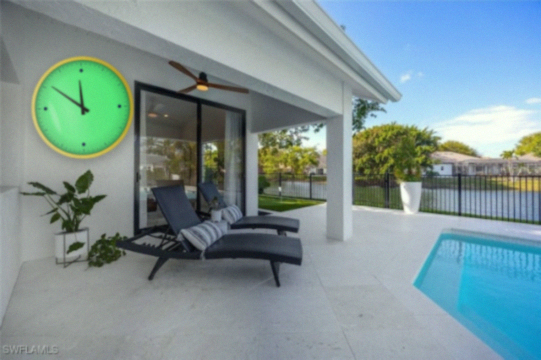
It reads 11:51
